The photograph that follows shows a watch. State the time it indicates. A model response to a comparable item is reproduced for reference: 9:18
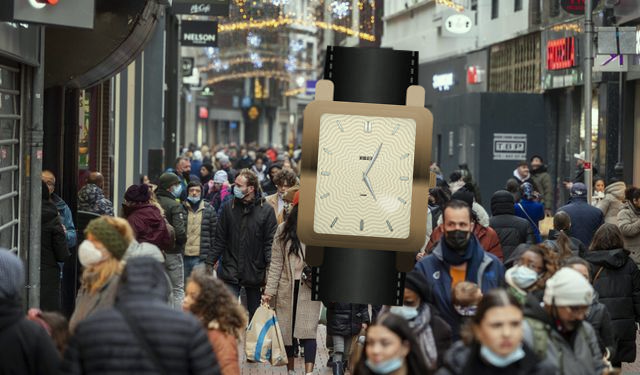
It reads 5:04
